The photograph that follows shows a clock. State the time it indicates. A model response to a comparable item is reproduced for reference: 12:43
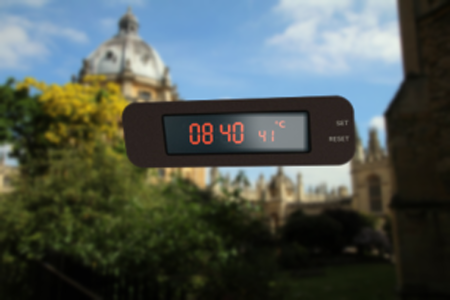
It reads 8:40
